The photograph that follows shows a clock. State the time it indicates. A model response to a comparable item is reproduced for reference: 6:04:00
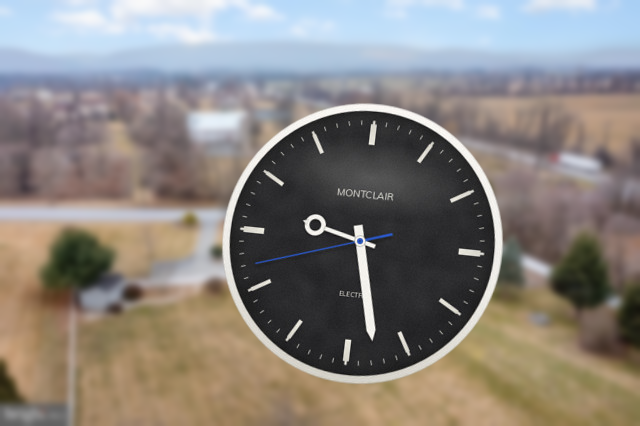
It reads 9:27:42
